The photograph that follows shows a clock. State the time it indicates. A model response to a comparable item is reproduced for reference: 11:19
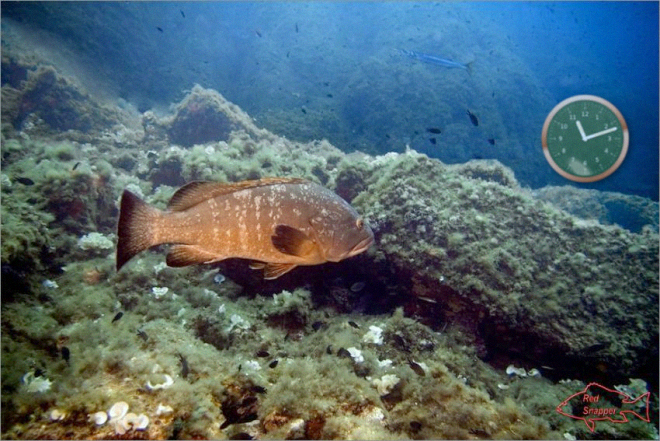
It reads 11:12
